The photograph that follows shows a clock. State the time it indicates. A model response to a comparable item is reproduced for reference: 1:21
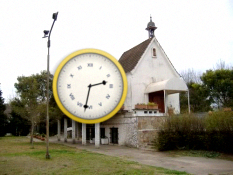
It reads 2:32
